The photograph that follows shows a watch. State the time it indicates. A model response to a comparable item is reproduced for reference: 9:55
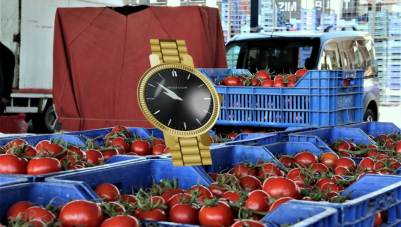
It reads 9:52
